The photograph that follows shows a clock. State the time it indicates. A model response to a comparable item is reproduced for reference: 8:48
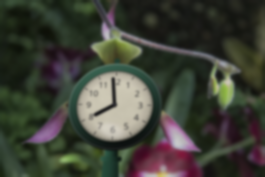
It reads 7:59
